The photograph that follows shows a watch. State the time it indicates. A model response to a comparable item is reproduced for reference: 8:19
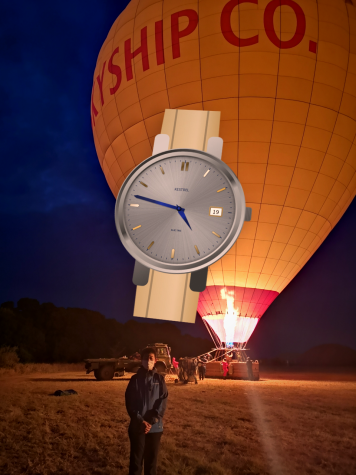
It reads 4:47
